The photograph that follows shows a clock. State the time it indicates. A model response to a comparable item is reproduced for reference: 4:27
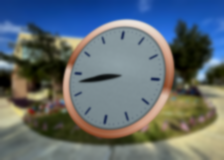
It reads 8:43
